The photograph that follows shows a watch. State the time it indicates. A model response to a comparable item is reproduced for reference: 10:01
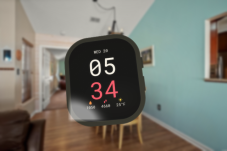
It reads 5:34
